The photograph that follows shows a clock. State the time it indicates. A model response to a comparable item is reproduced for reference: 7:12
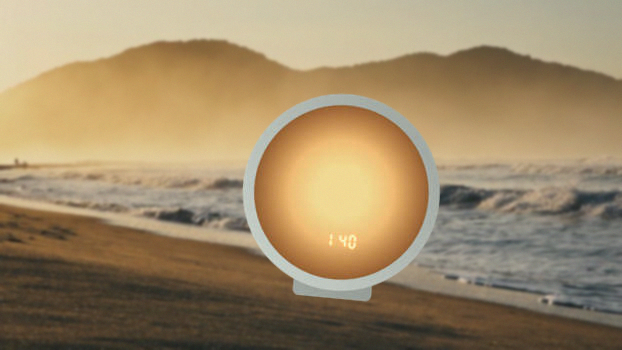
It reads 1:40
